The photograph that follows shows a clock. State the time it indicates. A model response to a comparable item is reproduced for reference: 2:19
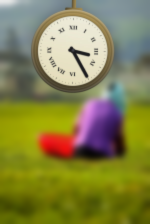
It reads 3:25
